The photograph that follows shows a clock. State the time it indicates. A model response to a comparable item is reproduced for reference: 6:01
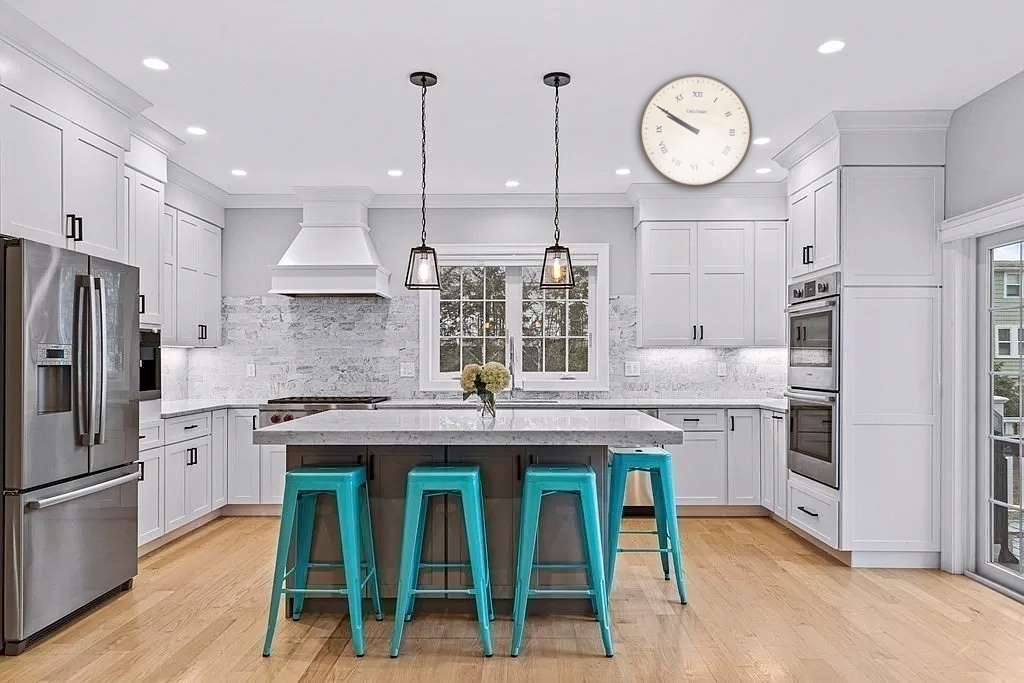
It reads 9:50
